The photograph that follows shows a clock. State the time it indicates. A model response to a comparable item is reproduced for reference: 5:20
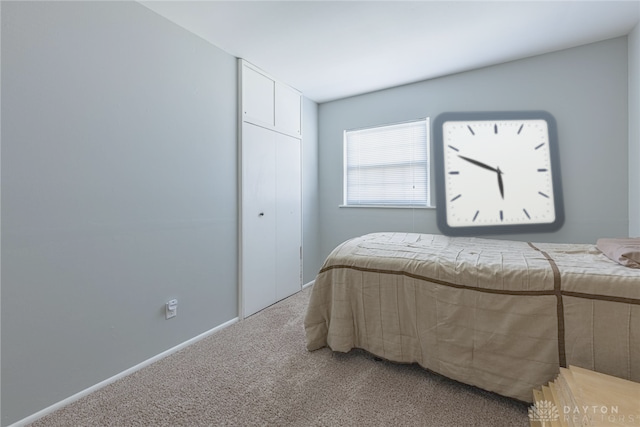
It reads 5:49
